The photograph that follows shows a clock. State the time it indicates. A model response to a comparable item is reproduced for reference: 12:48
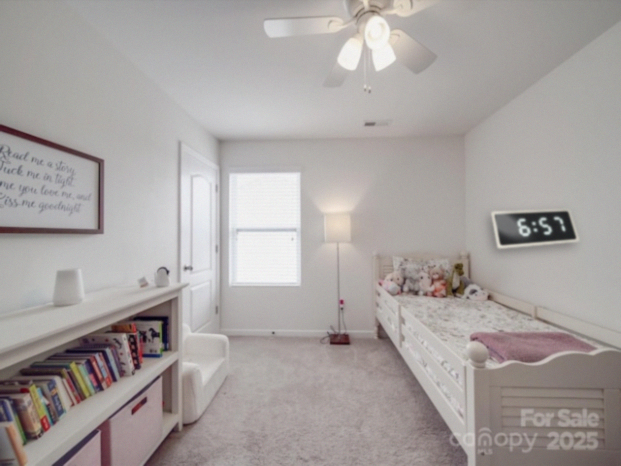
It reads 6:57
